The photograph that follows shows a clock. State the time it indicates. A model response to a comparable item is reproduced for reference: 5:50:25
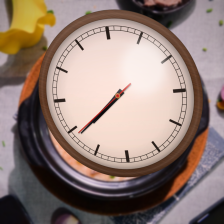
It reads 7:38:39
